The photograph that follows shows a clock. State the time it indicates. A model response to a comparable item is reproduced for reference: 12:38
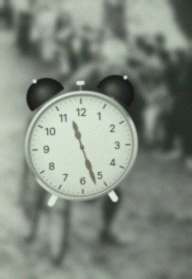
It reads 11:27
